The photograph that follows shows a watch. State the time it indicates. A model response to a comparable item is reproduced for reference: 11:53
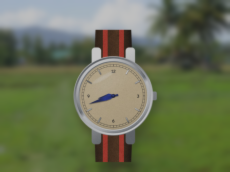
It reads 8:42
